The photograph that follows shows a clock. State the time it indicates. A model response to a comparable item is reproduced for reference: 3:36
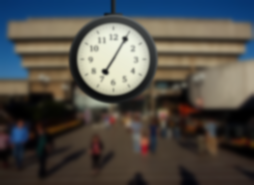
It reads 7:05
